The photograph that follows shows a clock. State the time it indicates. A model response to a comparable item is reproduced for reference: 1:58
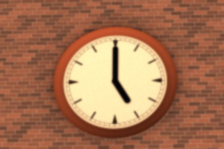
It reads 5:00
